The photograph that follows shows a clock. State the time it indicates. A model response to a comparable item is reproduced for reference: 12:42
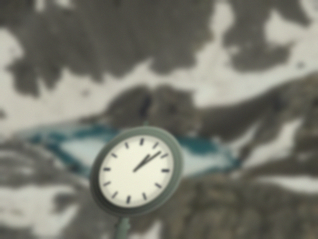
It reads 1:08
